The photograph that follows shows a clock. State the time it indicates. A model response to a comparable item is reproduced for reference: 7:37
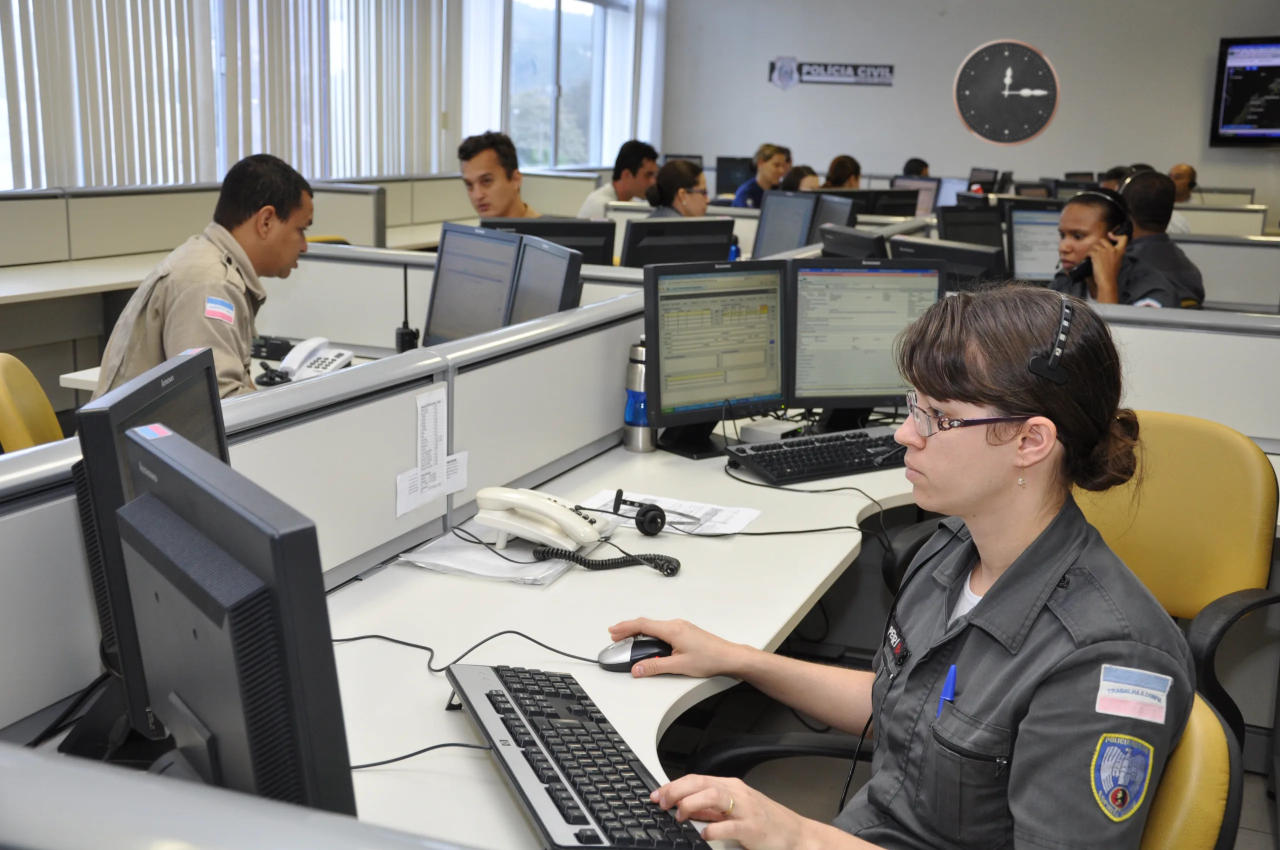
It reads 12:15
